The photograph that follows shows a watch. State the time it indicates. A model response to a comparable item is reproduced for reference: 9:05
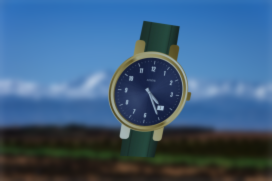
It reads 4:25
